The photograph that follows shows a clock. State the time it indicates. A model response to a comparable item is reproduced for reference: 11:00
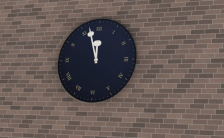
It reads 11:57
